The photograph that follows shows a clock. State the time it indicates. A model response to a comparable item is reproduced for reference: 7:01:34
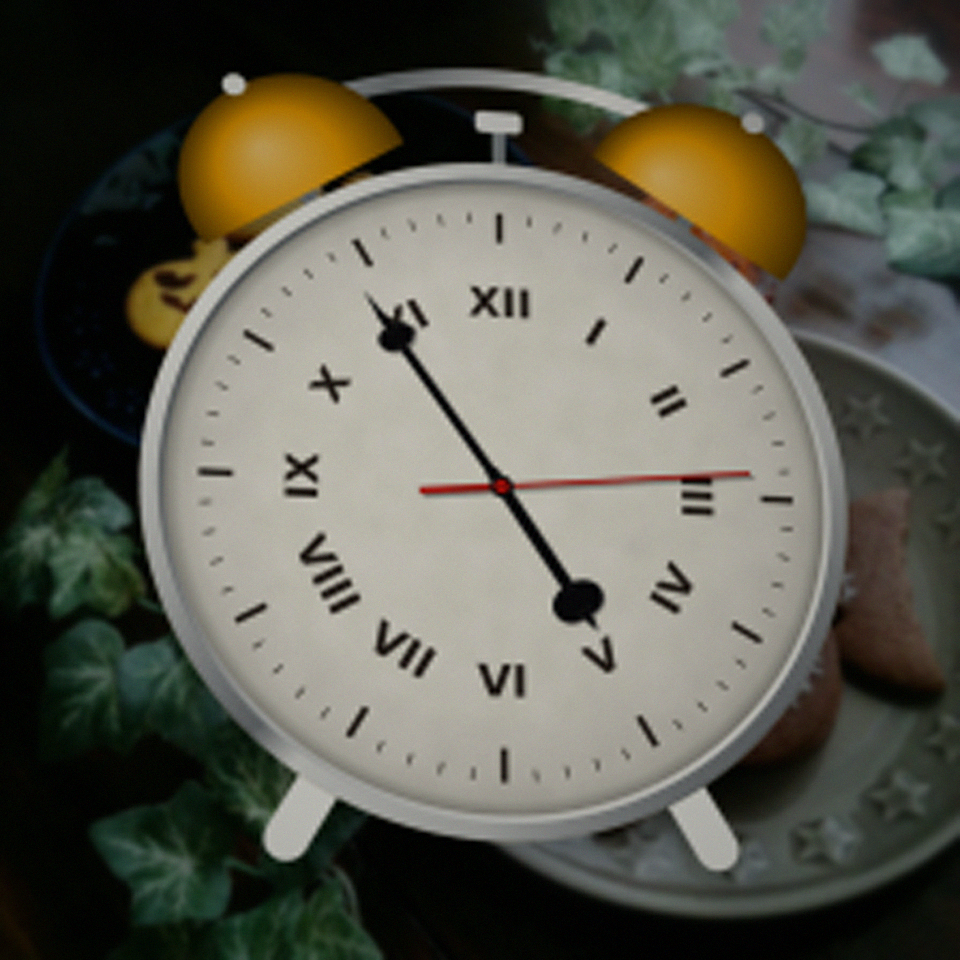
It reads 4:54:14
